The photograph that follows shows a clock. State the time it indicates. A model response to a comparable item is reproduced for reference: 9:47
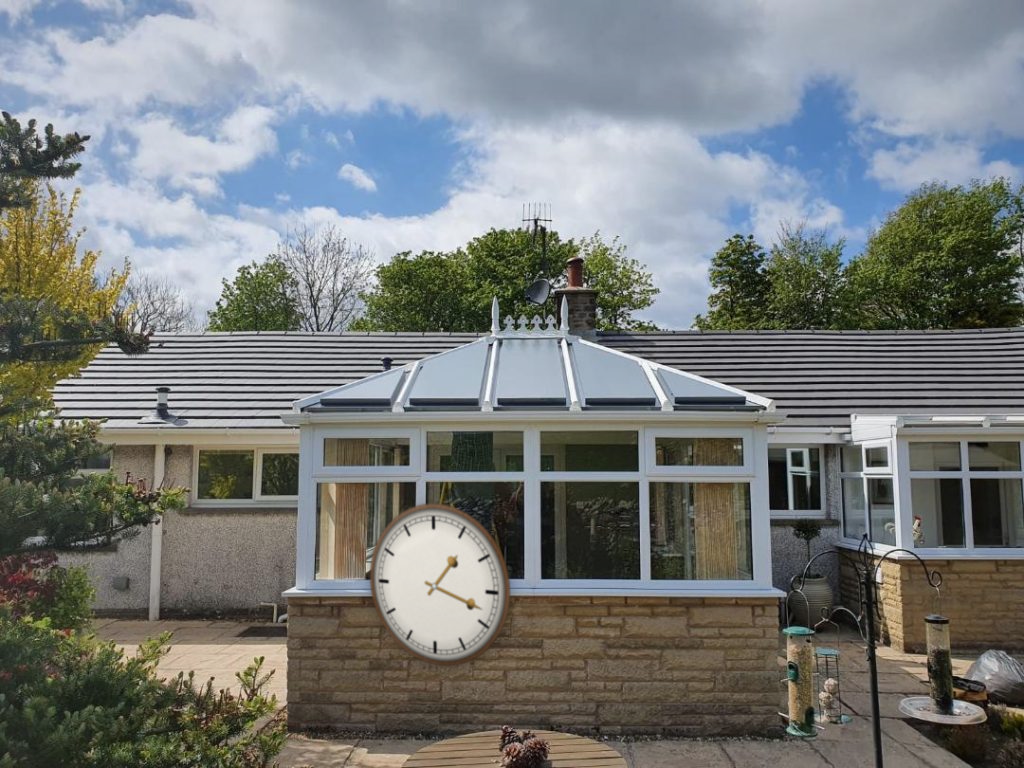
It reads 1:18
